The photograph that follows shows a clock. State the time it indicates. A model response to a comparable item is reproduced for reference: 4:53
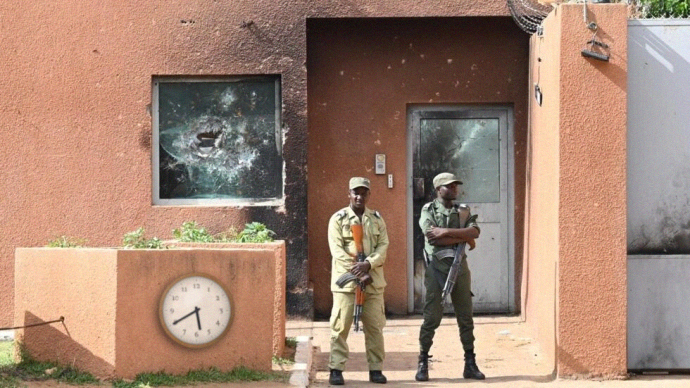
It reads 5:40
